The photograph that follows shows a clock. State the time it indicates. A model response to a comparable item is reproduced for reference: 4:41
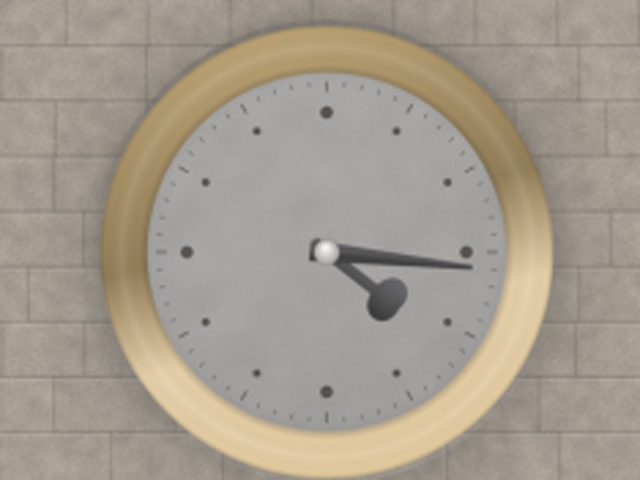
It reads 4:16
